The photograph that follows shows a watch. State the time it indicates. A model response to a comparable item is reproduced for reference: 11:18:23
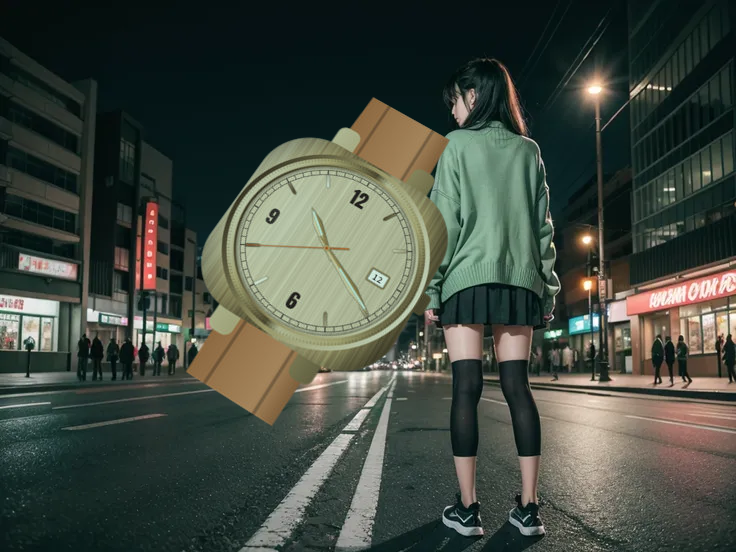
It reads 10:19:40
